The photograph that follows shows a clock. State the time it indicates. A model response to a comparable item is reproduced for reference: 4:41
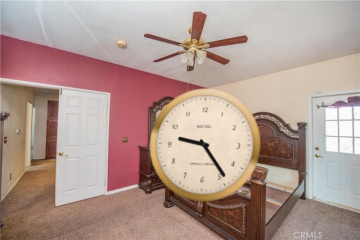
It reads 9:24
